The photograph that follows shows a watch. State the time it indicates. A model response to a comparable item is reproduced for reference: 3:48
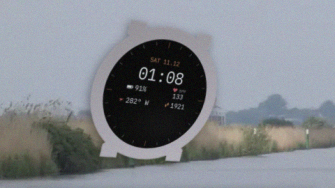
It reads 1:08
